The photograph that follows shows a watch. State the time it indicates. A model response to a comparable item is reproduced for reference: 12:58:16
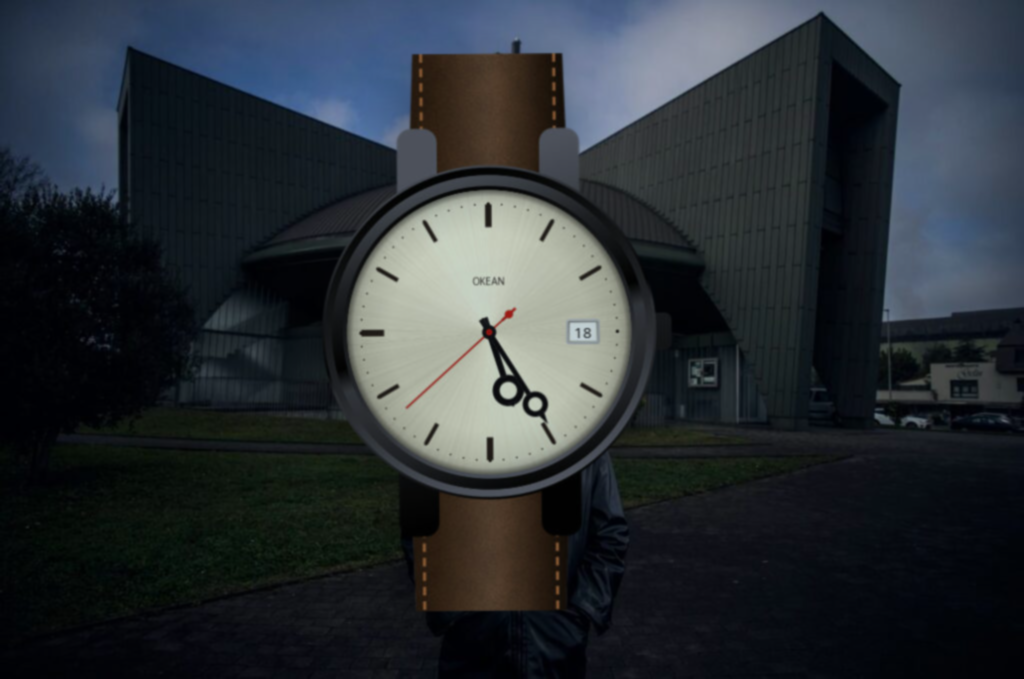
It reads 5:24:38
